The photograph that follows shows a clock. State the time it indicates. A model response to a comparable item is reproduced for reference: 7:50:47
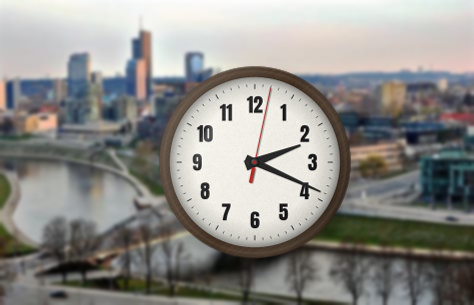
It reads 2:19:02
